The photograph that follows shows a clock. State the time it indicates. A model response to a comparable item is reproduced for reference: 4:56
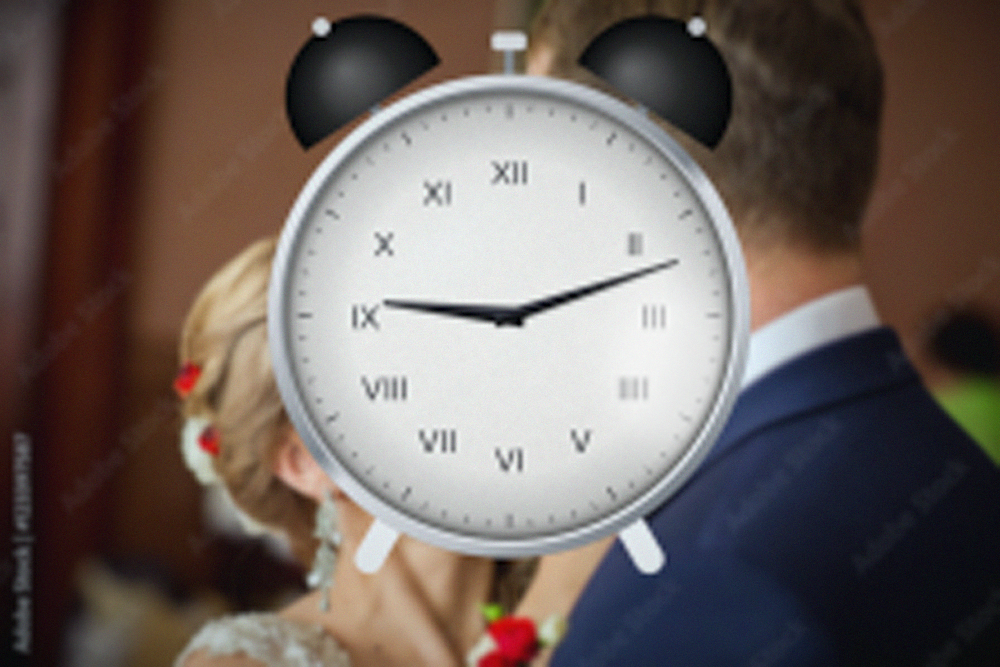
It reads 9:12
